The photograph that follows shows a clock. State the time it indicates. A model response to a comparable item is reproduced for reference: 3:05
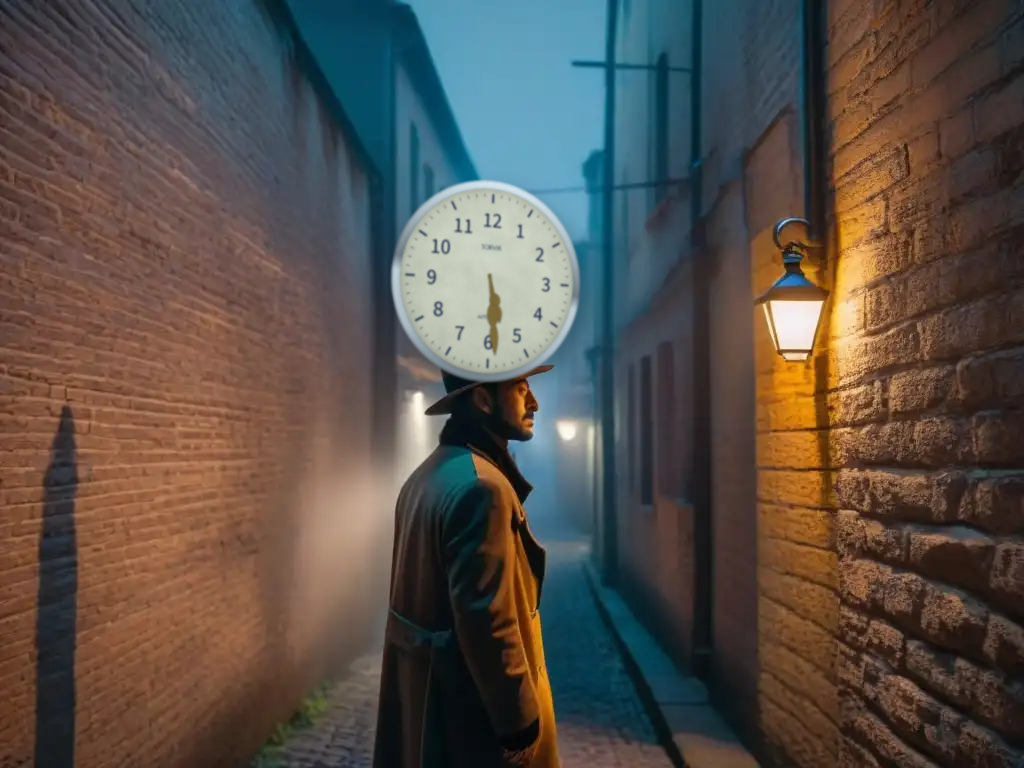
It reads 5:29
